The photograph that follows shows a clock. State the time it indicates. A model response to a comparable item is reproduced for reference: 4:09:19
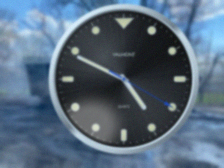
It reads 4:49:20
